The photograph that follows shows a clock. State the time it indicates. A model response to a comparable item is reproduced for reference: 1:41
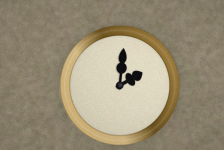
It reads 2:01
